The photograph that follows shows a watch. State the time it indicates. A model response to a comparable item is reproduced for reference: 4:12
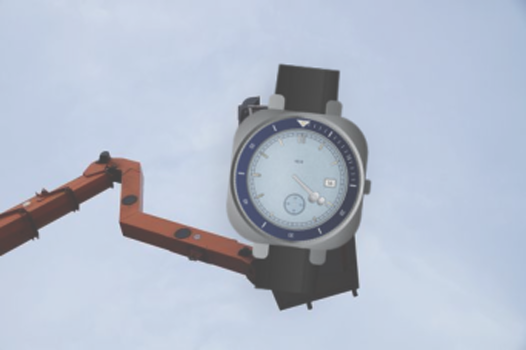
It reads 4:21
